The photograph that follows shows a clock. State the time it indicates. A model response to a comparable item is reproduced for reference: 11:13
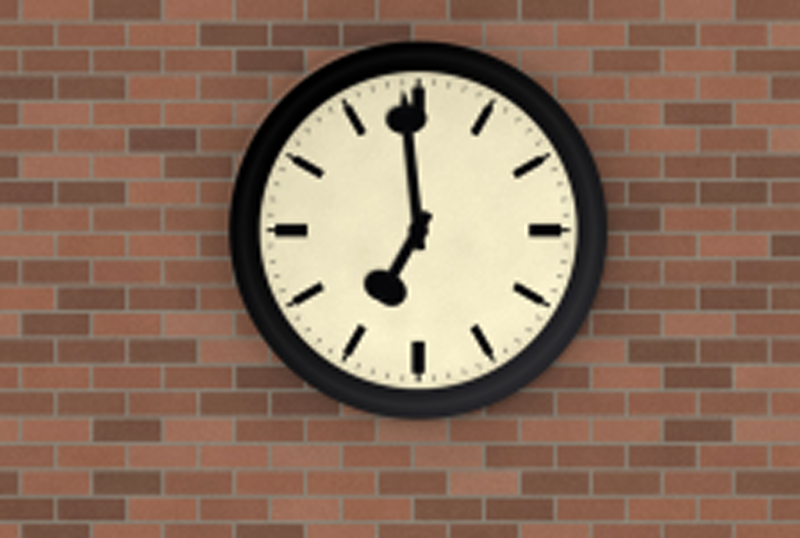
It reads 6:59
